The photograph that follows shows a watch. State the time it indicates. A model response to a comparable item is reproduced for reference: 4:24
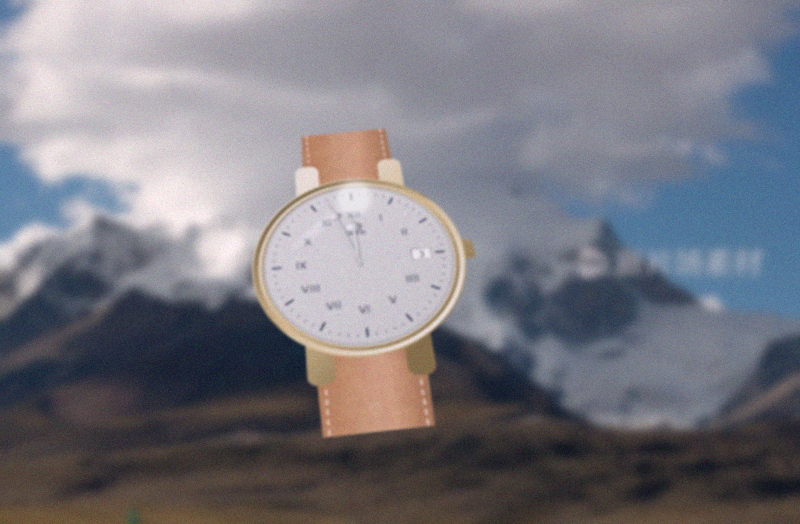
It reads 11:57
